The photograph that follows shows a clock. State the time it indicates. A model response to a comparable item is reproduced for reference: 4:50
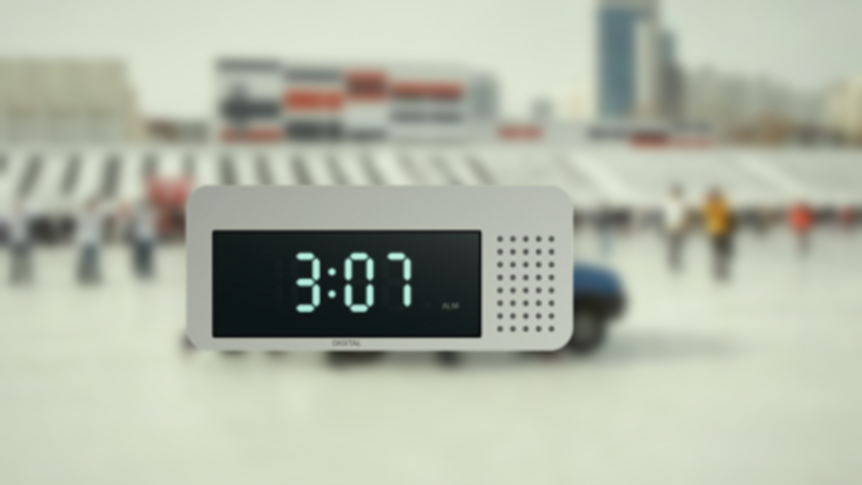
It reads 3:07
